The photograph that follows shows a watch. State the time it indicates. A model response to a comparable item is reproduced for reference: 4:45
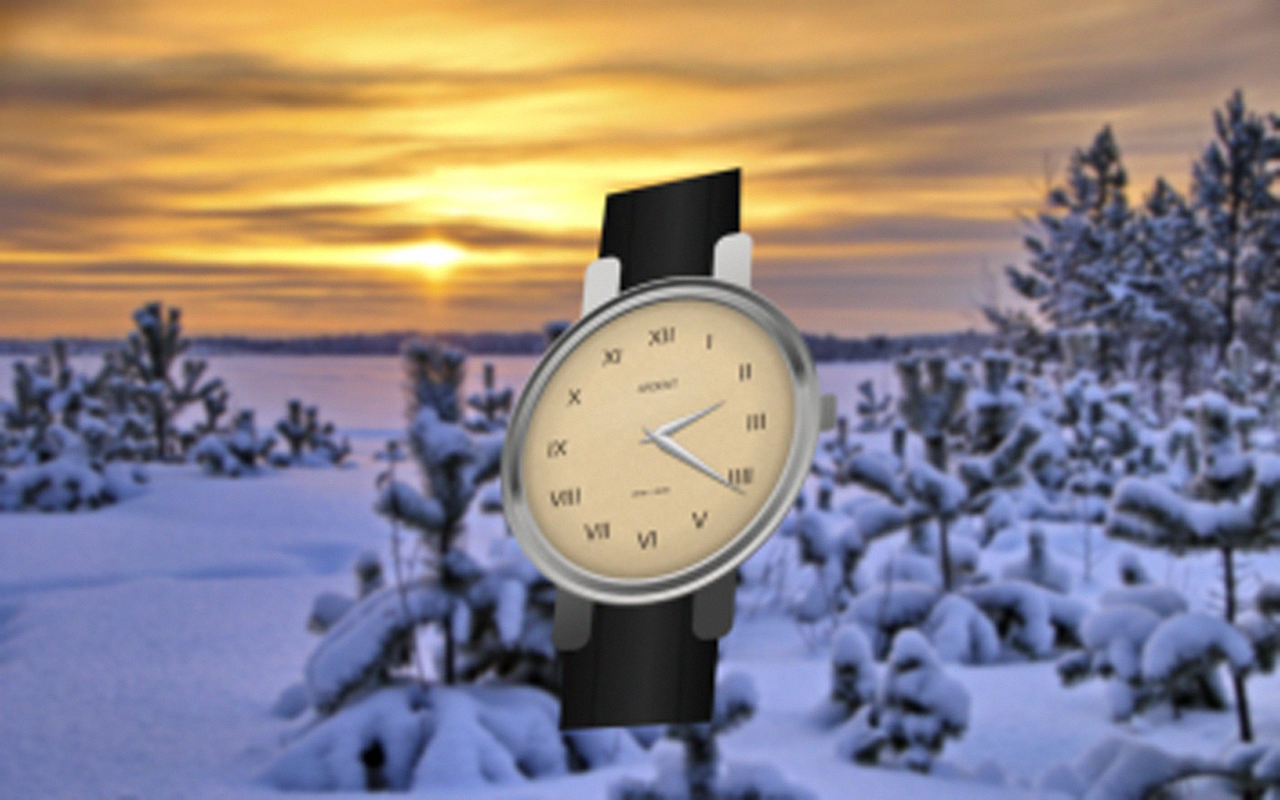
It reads 2:21
